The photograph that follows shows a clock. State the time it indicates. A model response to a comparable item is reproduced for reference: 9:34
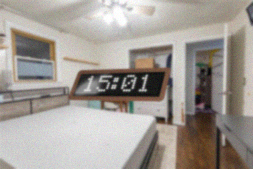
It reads 15:01
